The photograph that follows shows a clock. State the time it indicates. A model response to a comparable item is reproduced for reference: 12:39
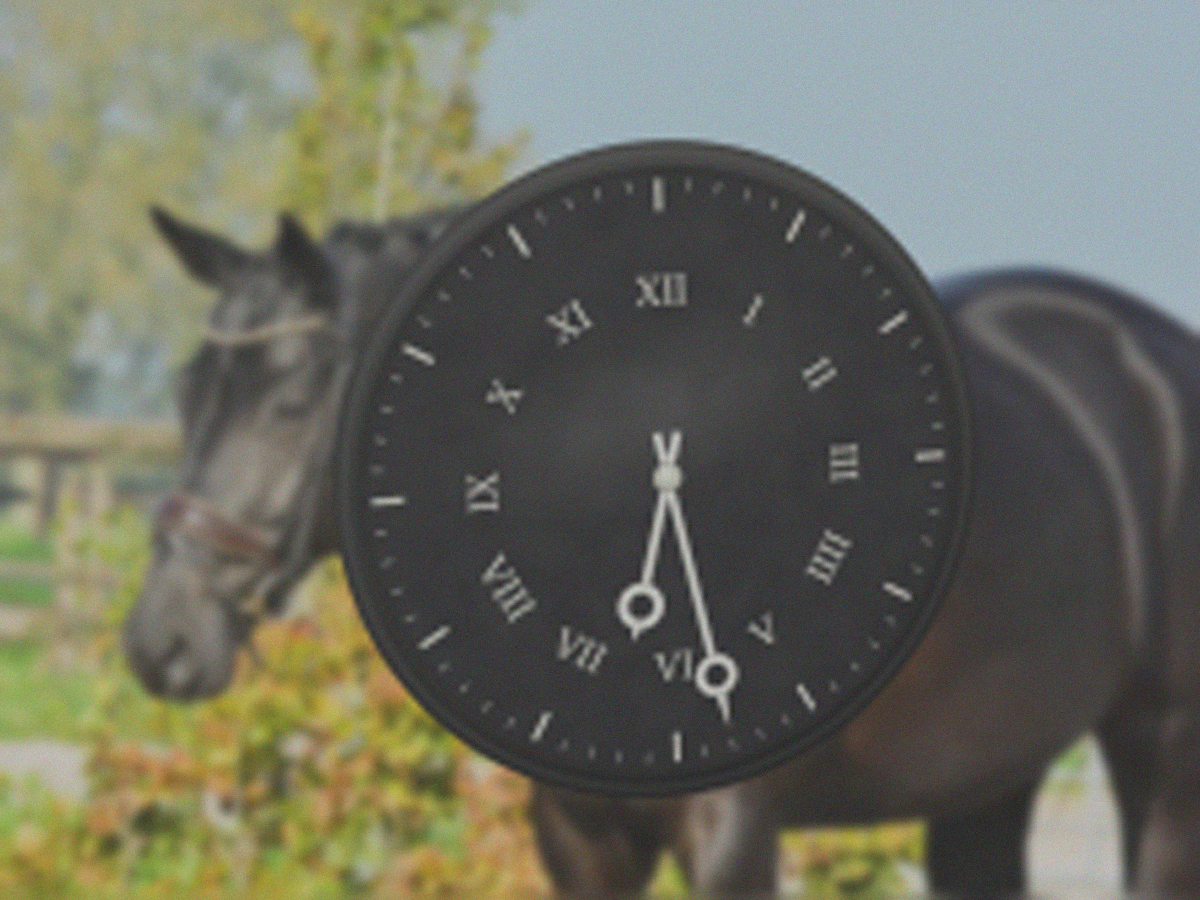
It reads 6:28
